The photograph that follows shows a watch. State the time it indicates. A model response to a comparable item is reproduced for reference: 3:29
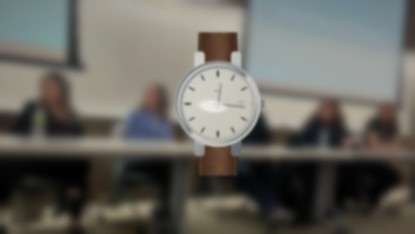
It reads 12:16
